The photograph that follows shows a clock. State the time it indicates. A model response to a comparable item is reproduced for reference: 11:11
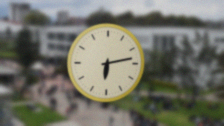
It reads 6:13
